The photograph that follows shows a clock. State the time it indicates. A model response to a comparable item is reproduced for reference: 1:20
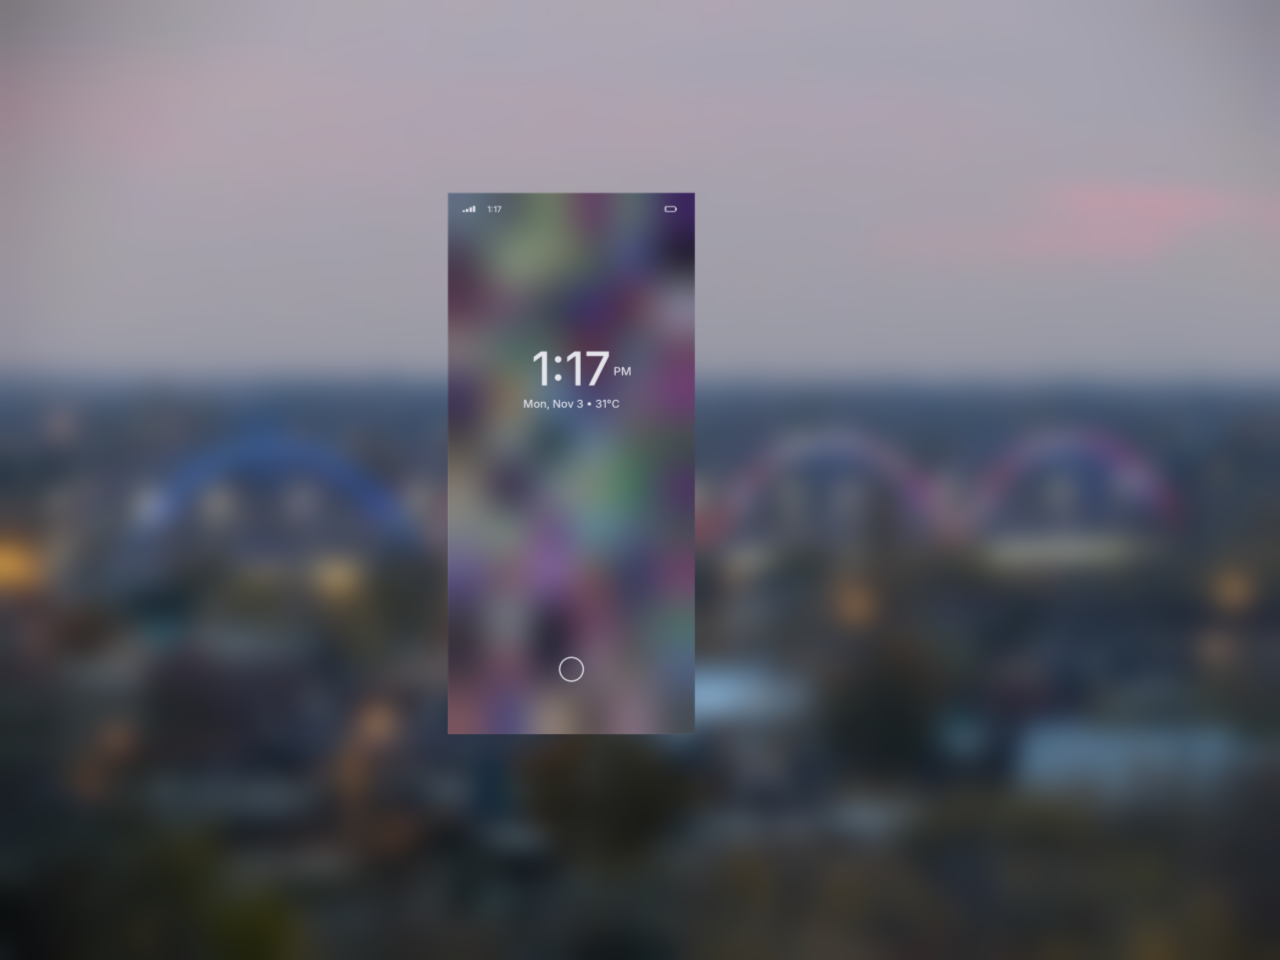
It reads 1:17
